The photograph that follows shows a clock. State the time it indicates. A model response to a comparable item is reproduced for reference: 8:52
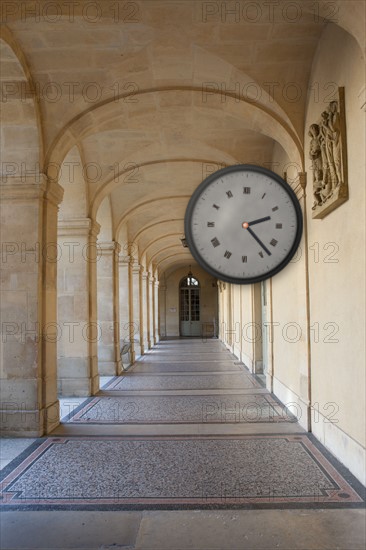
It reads 2:23
